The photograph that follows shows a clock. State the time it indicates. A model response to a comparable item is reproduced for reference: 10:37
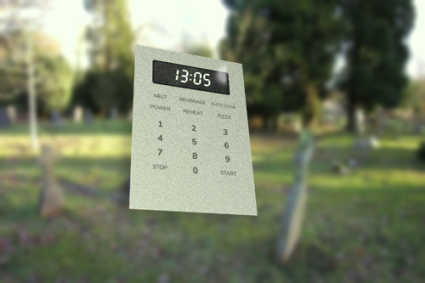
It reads 13:05
